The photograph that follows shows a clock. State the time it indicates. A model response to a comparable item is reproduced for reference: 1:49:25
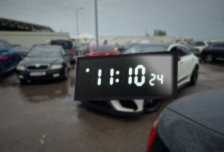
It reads 11:10:24
